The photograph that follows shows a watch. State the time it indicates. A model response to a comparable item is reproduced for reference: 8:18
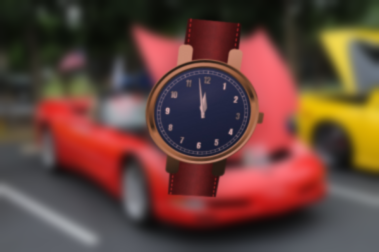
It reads 11:58
